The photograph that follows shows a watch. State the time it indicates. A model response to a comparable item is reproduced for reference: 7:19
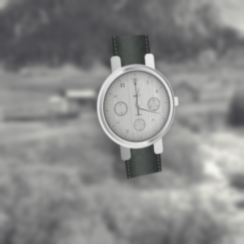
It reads 12:19
